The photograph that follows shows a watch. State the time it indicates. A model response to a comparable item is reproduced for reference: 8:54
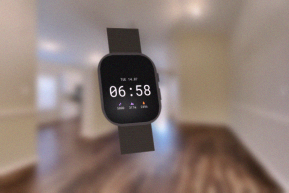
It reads 6:58
